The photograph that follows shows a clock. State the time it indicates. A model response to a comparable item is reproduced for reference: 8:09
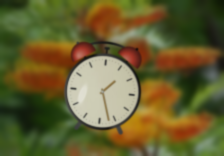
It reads 1:27
